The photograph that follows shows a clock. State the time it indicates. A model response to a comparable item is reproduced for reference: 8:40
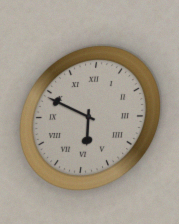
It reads 5:49
